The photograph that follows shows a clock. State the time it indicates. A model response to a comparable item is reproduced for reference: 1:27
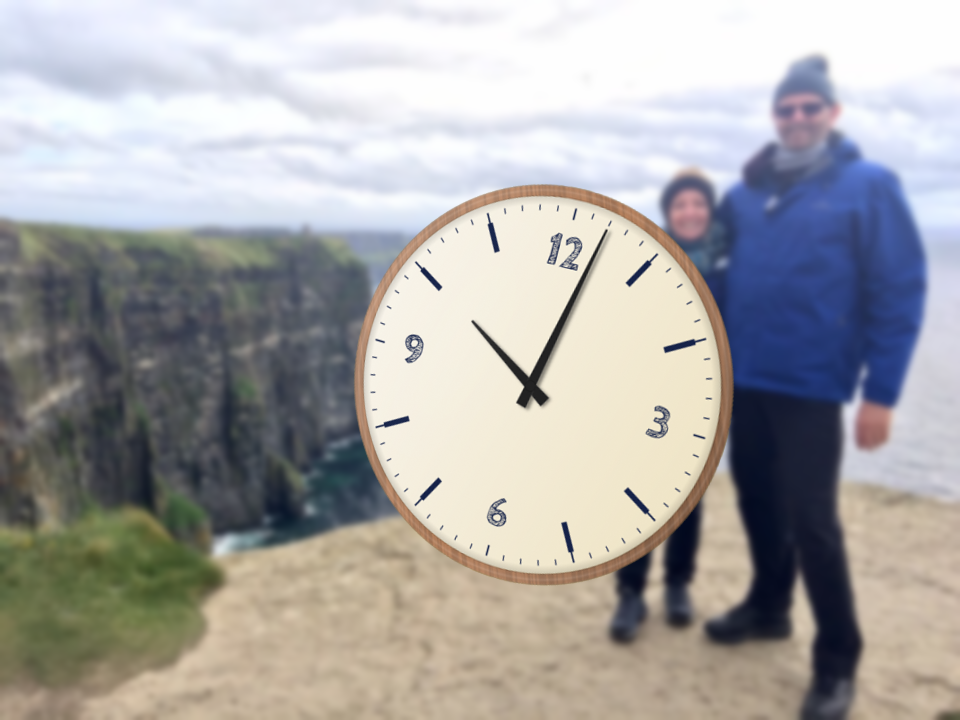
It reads 10:02
